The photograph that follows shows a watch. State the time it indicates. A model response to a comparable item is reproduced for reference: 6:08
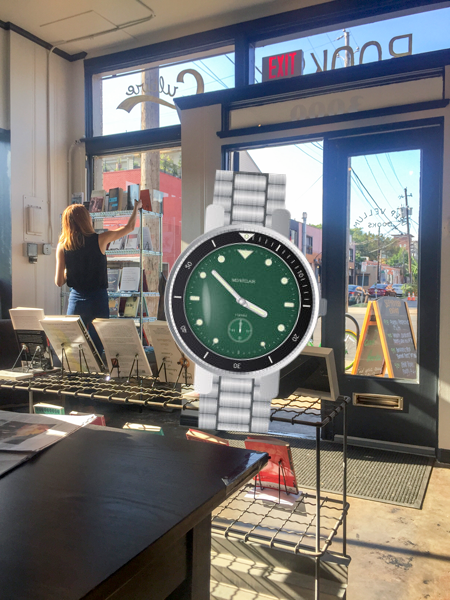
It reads 3:52
